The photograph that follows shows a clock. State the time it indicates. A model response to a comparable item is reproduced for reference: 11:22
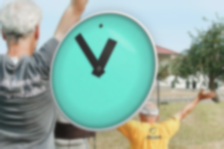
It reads 12:54
